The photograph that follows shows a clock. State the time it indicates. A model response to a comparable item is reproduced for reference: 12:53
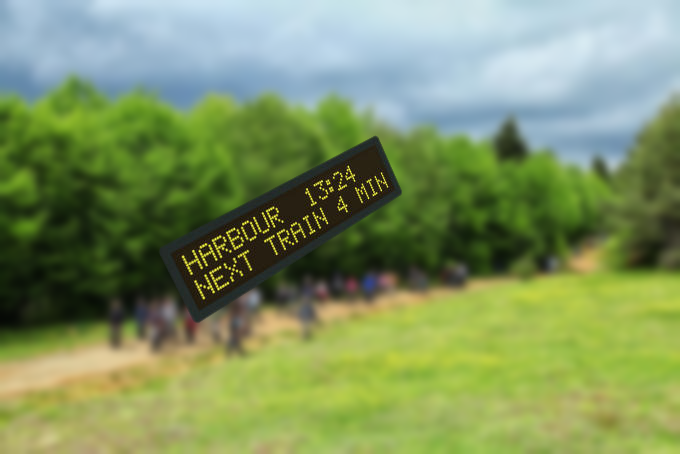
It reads 13:24
